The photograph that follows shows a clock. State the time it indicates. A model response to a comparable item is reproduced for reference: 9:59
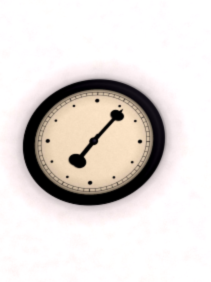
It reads 7:06
